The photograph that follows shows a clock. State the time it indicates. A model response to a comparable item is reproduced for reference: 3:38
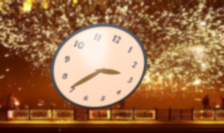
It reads 2:36
